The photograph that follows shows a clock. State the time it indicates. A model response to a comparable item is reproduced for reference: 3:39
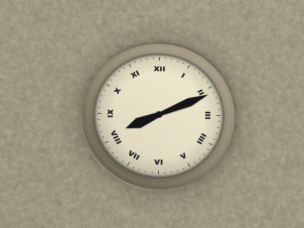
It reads 8:11
